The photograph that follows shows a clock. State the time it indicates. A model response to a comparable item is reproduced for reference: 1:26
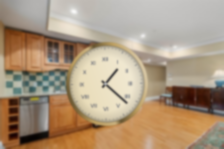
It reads 1:22
